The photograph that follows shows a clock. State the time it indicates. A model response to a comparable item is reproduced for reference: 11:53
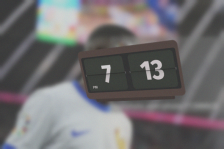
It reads 7:13
